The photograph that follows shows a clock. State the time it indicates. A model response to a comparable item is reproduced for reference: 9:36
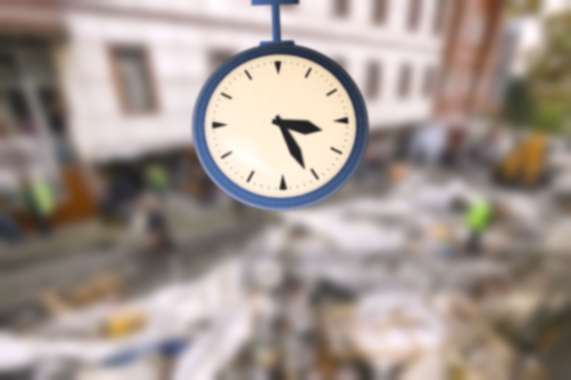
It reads 3:26
